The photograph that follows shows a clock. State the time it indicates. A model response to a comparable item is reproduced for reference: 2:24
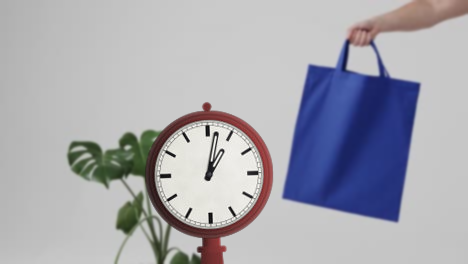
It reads 1:02
